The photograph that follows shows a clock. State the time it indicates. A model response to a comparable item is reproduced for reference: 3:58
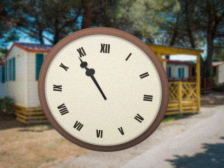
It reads 10:54
